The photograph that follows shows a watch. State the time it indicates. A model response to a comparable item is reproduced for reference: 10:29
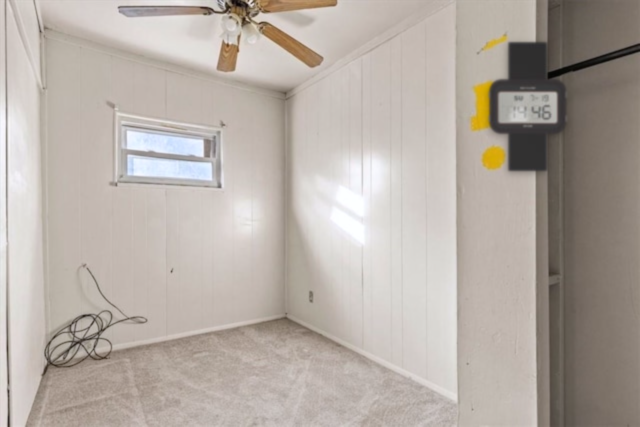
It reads 14:46
